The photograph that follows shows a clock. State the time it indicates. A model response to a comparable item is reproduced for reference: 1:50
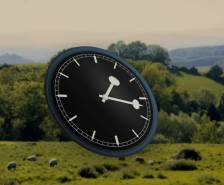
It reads 1:17
